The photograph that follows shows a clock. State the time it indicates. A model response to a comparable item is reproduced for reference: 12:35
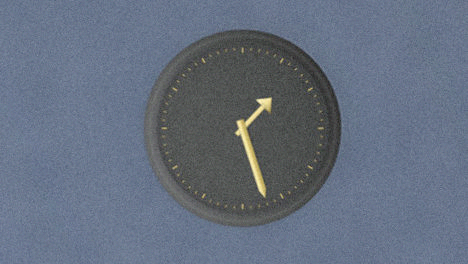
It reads 1:27
